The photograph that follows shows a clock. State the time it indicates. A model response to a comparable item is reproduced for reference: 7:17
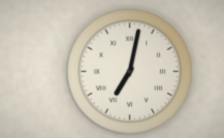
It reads 7:02
